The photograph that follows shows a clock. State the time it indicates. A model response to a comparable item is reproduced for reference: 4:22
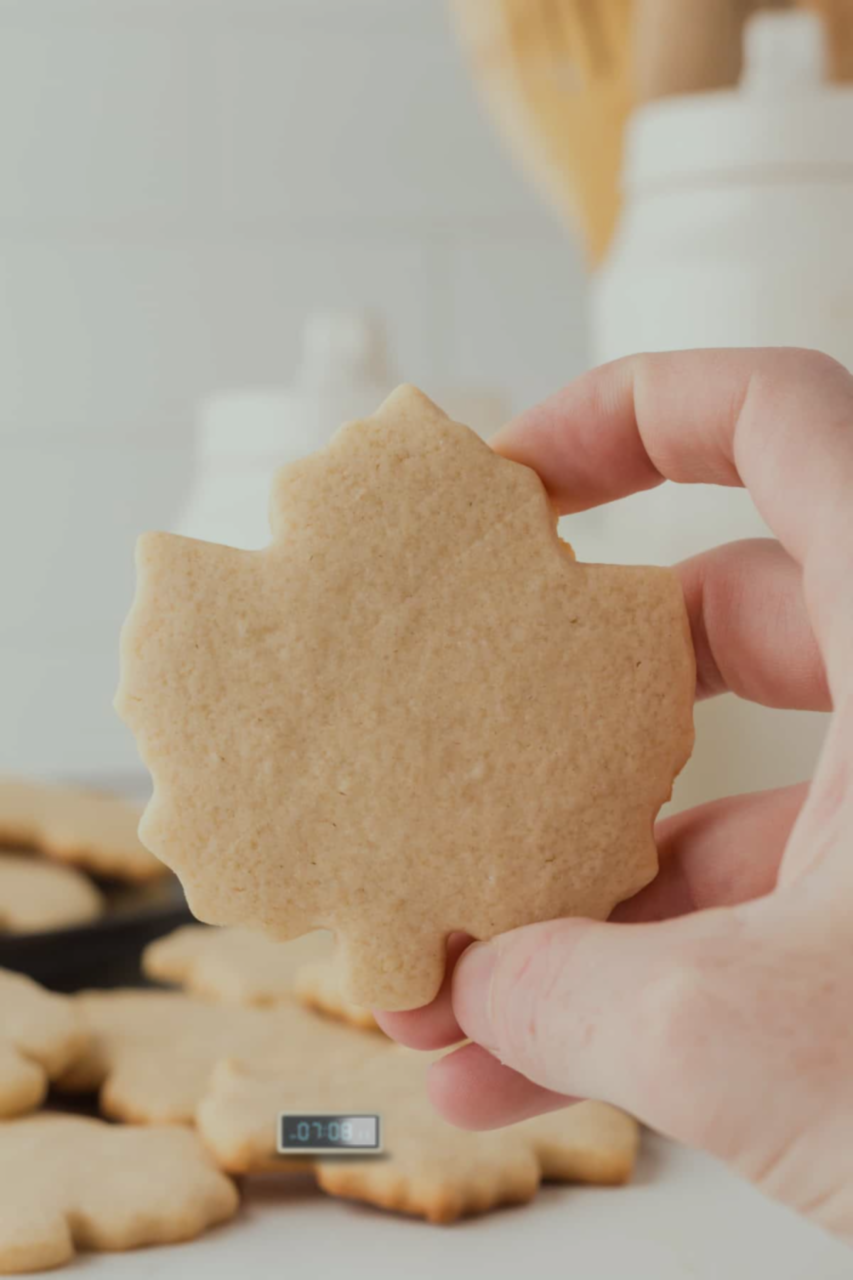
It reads 7:08
